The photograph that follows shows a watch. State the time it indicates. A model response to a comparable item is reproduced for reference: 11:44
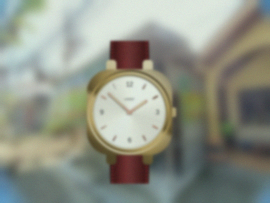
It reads 1:52
